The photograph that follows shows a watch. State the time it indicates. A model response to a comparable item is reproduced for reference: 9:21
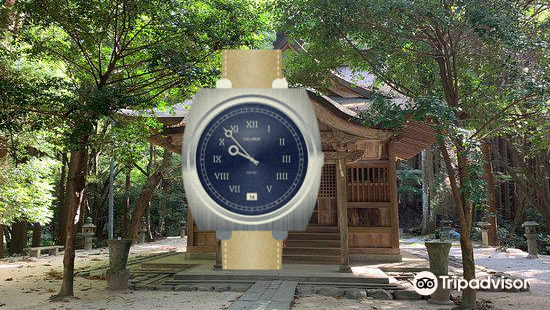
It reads 9:53
